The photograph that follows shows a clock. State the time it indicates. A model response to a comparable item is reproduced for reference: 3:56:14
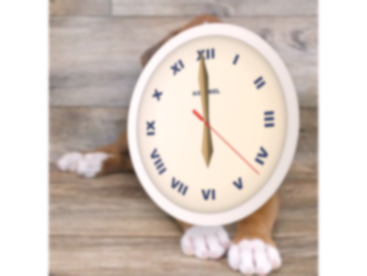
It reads 5:59:22
